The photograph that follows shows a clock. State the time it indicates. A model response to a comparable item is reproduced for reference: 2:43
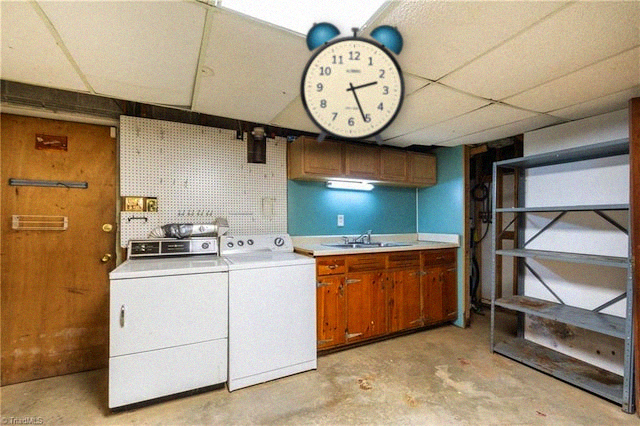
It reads 2:26
